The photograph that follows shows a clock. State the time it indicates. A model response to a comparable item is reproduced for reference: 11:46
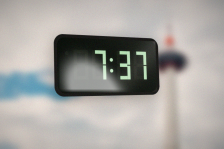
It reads 7:37
